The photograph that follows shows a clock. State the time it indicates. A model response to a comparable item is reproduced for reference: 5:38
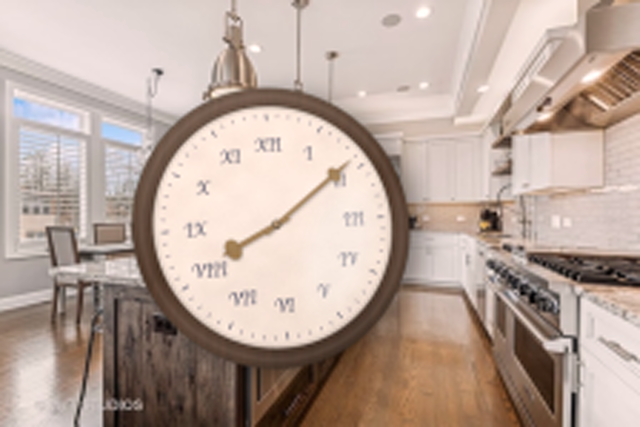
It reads 8:09
